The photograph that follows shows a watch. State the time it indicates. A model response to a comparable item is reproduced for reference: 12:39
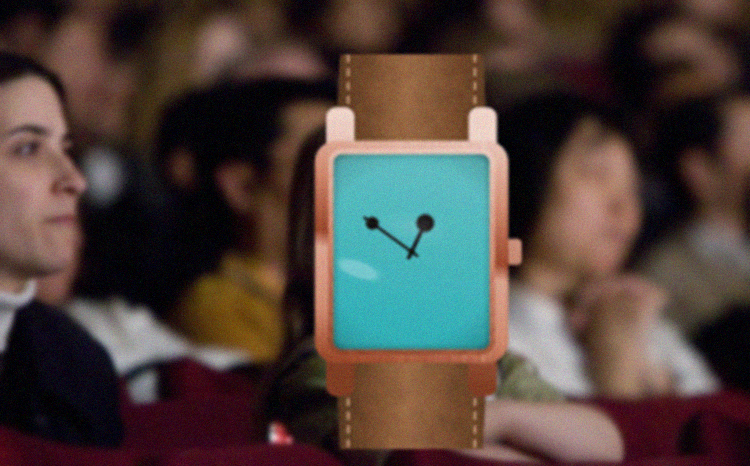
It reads 12:51
